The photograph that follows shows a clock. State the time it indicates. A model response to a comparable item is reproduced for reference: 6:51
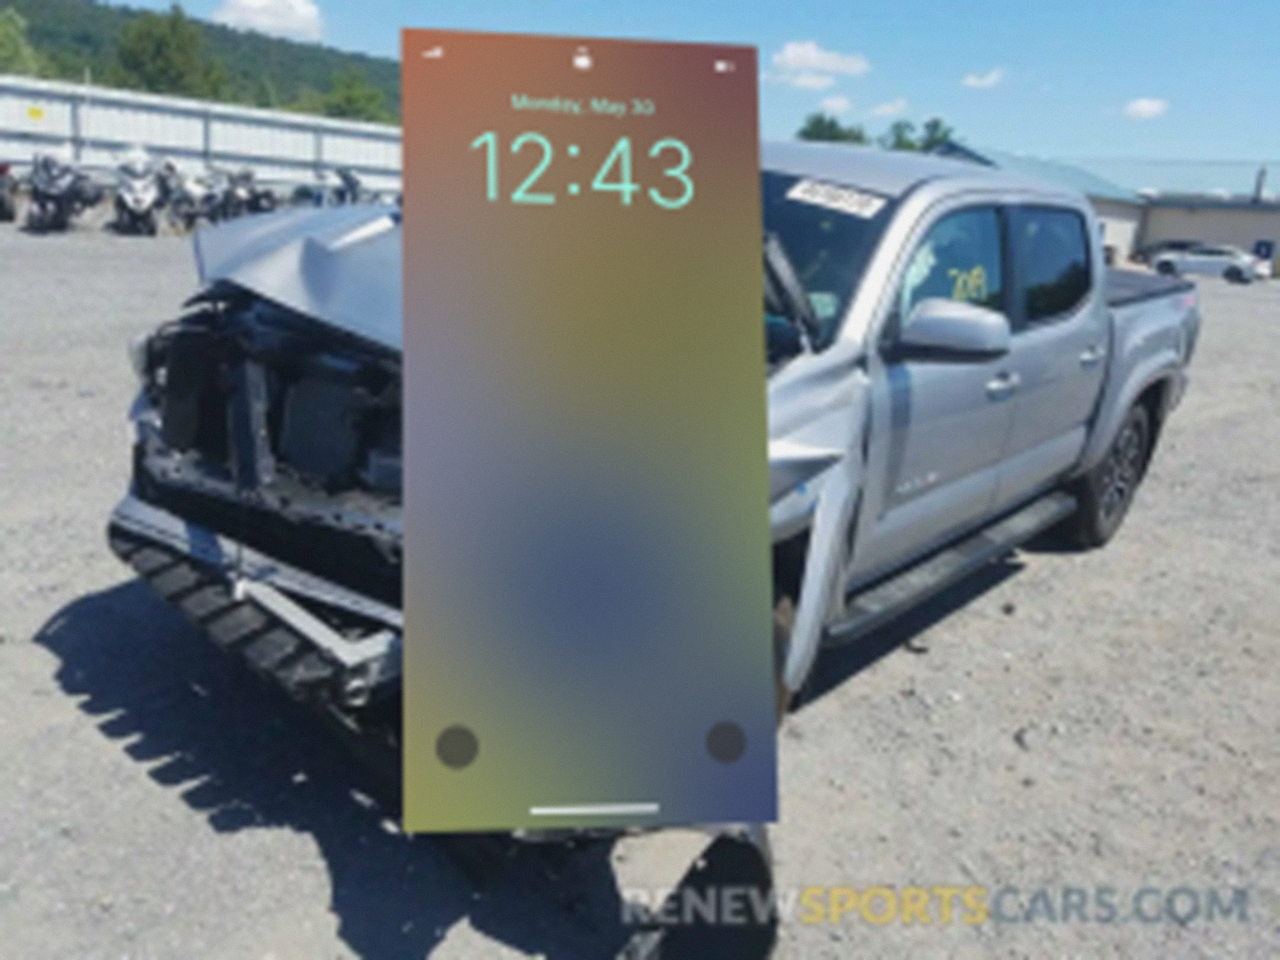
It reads 12:43
